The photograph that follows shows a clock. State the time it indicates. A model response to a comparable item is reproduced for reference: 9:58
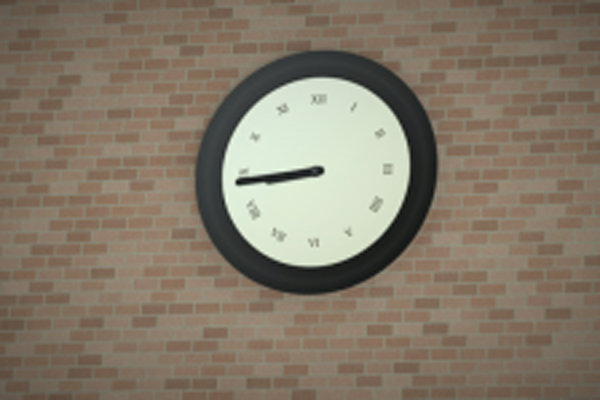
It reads 8:44
